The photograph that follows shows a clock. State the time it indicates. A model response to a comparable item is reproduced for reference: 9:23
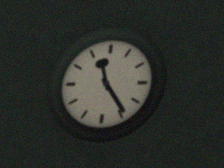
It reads 11:24
